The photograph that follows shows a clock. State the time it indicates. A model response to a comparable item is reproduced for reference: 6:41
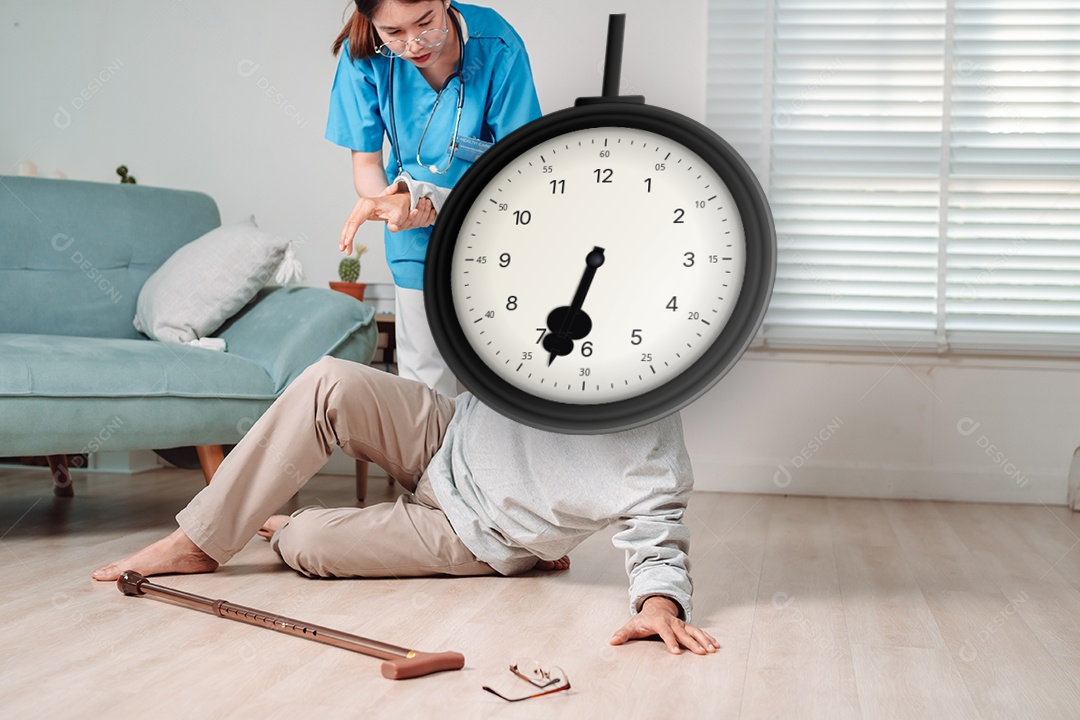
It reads 6:33
